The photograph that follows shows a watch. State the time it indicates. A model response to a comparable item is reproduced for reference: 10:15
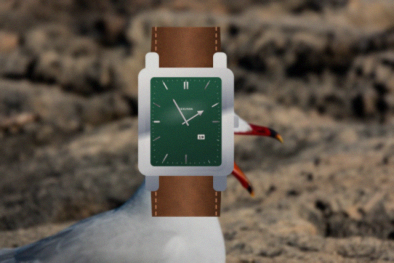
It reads 1:55
